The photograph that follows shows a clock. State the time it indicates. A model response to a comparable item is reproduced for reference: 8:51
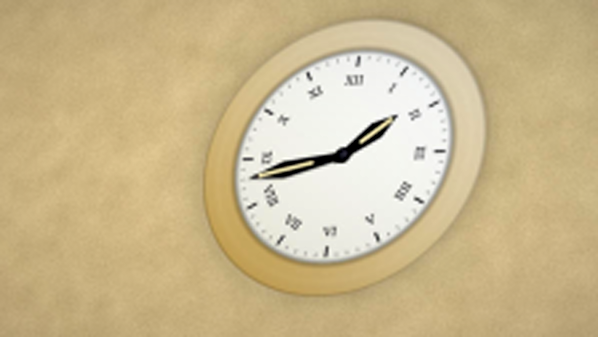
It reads 1:43
